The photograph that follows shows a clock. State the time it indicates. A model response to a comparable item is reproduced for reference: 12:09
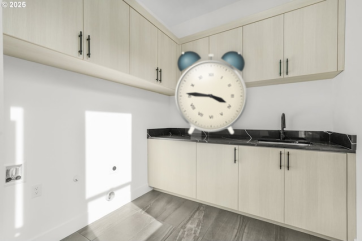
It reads 3:46
